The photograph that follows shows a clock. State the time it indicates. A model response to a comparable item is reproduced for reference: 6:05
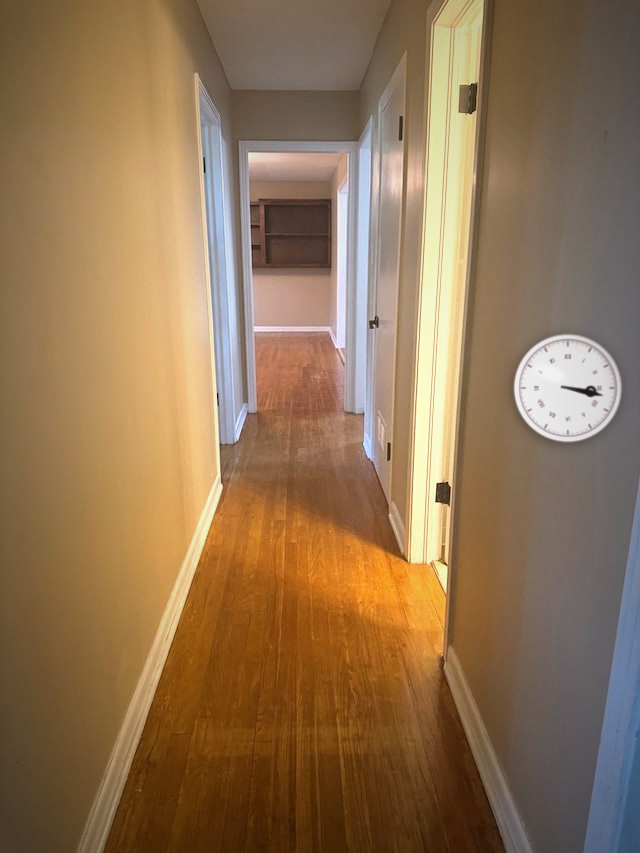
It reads 3:17
